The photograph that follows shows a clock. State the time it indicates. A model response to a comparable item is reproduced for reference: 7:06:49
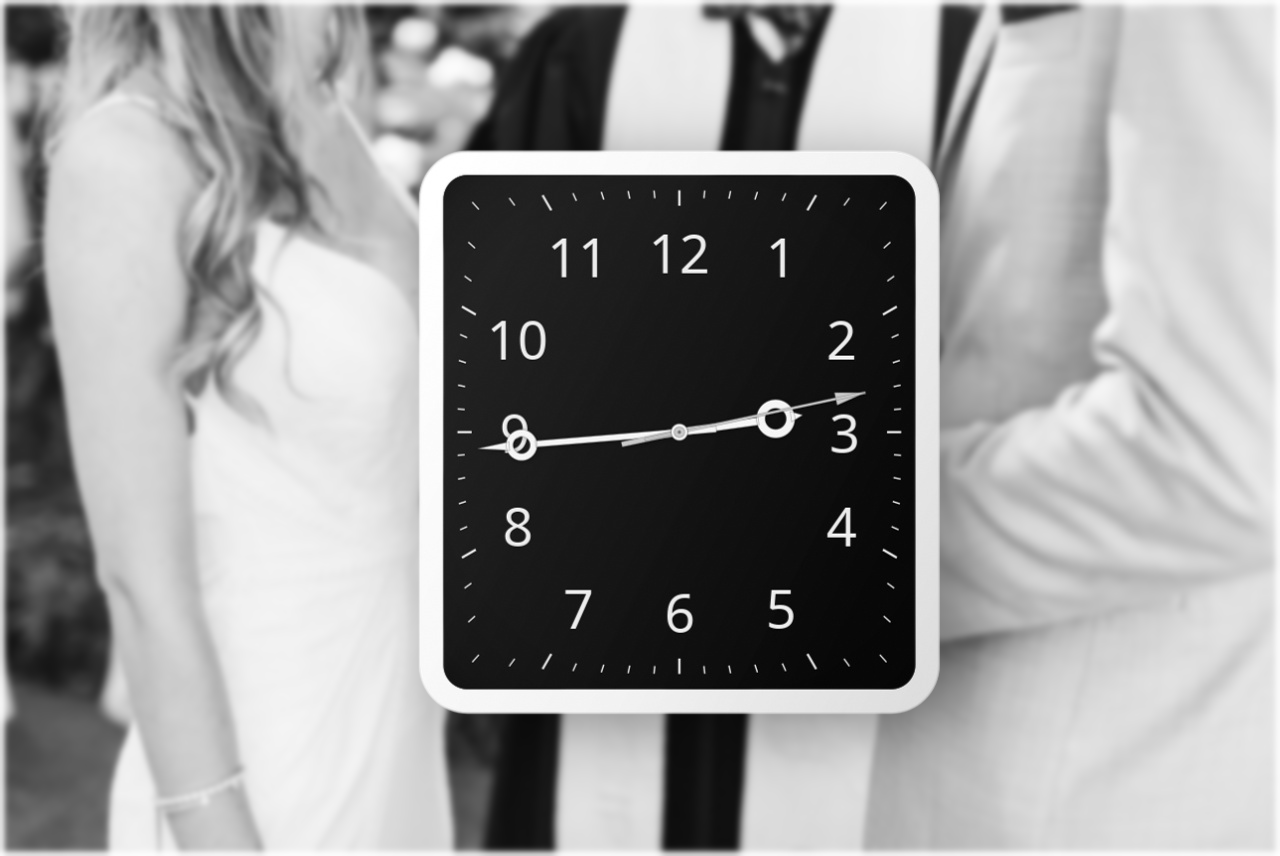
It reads 2:44:13
